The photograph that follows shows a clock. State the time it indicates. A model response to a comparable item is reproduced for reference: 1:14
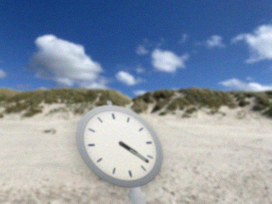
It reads 4:22
